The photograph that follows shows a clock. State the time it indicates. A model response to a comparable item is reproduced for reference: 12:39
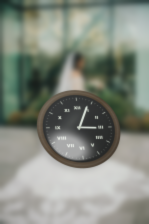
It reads 3:04
